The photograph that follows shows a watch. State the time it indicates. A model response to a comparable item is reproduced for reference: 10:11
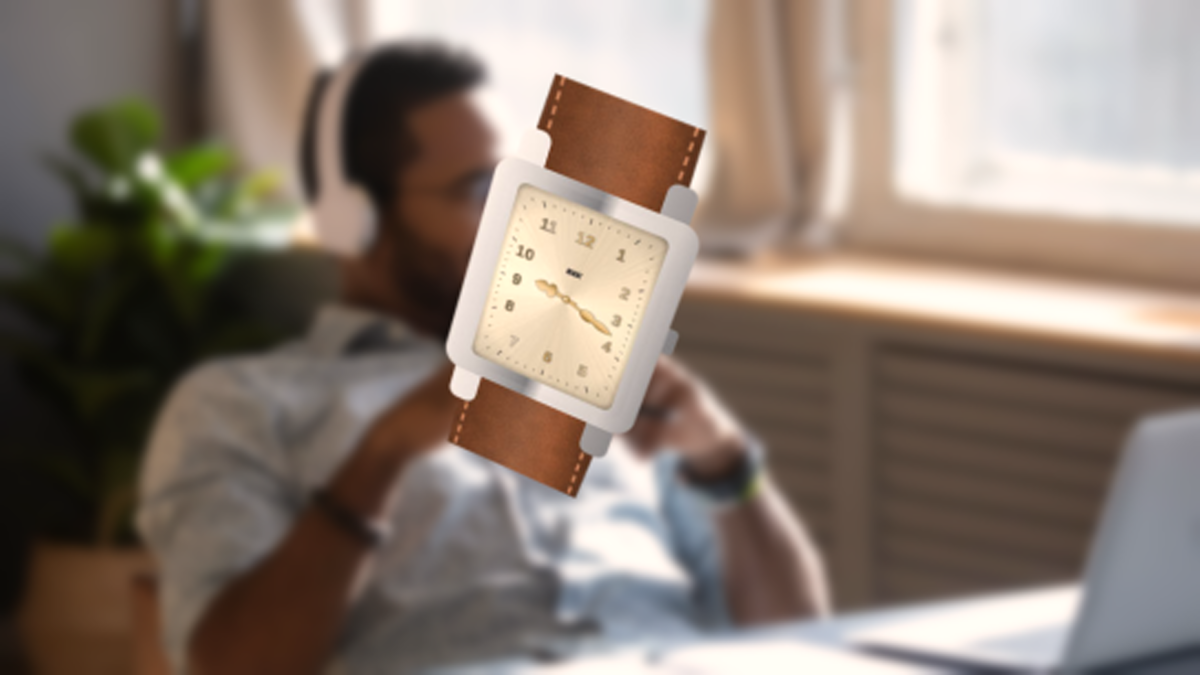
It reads 9:18
